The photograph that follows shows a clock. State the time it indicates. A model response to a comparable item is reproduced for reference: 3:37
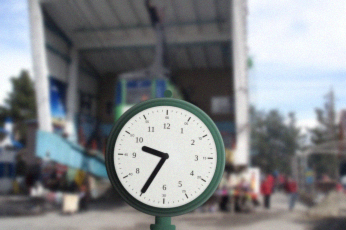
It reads 9:35
